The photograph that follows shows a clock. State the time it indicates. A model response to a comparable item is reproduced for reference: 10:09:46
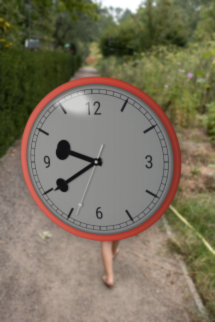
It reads 9:39:34
